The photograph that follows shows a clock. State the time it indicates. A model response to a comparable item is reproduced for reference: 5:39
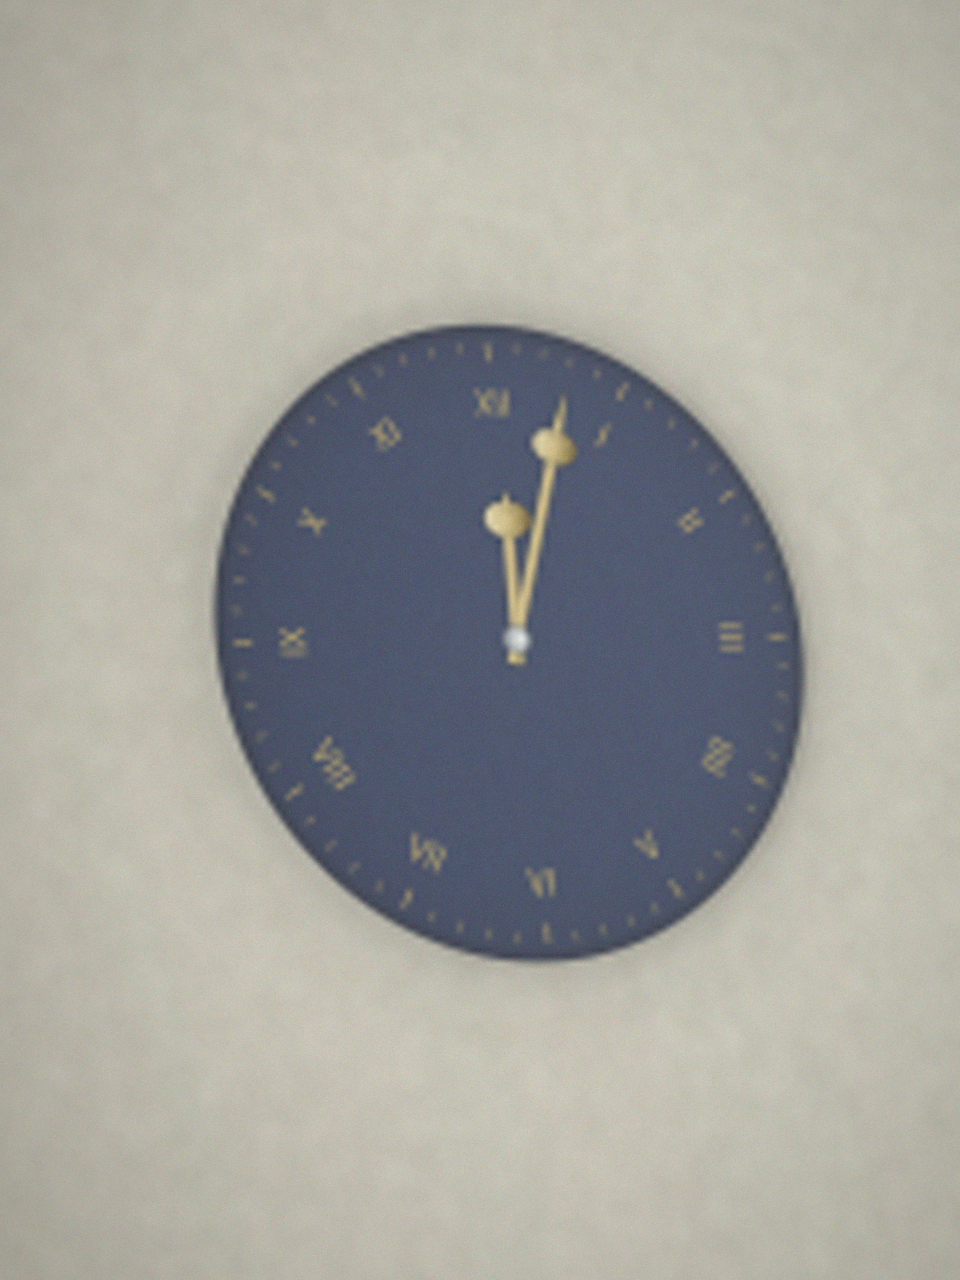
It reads 12:03
